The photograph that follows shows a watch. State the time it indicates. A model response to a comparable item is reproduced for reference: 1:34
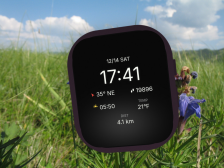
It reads 17:41
